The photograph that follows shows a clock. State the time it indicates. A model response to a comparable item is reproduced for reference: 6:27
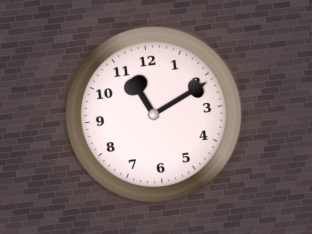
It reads 11:11
